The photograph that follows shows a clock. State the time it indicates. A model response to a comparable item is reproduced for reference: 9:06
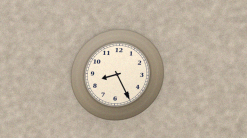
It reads 8:25
